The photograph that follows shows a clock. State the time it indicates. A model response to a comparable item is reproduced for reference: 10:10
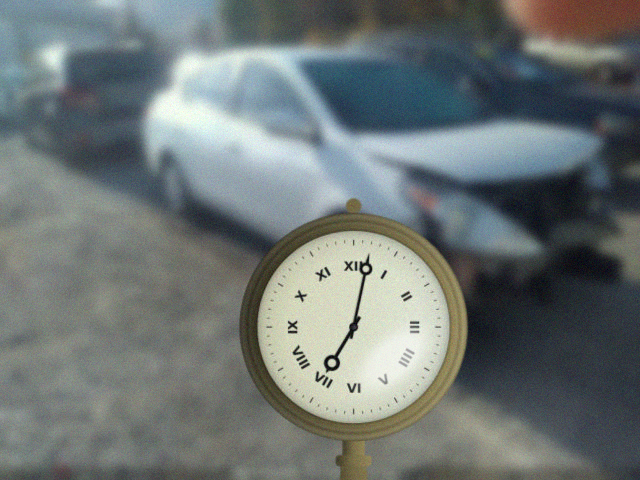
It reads 7:02
